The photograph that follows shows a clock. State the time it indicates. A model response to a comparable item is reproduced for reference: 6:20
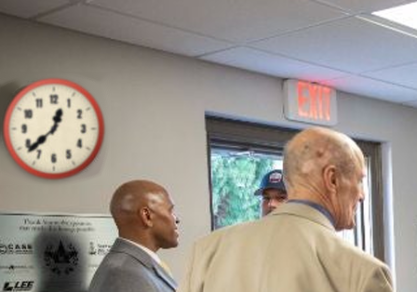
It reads 12:38
